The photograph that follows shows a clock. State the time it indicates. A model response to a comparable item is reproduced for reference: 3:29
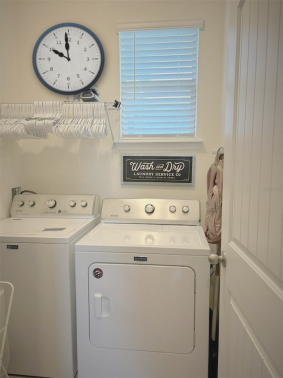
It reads 9:59
